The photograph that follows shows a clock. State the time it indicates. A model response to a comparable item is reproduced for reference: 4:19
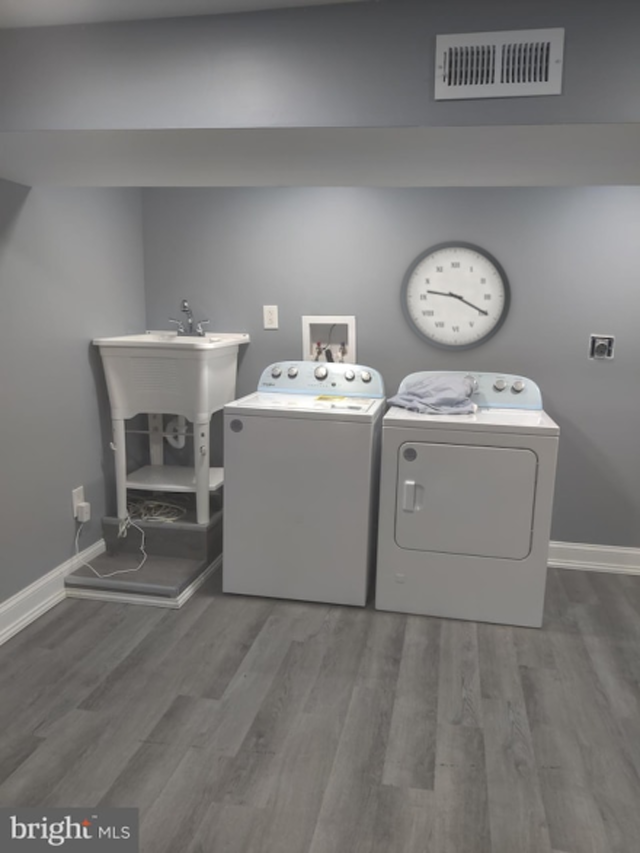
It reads 9:20
